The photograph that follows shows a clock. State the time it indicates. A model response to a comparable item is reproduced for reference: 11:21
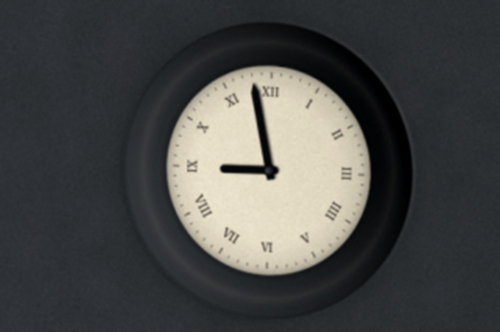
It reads 8:58
